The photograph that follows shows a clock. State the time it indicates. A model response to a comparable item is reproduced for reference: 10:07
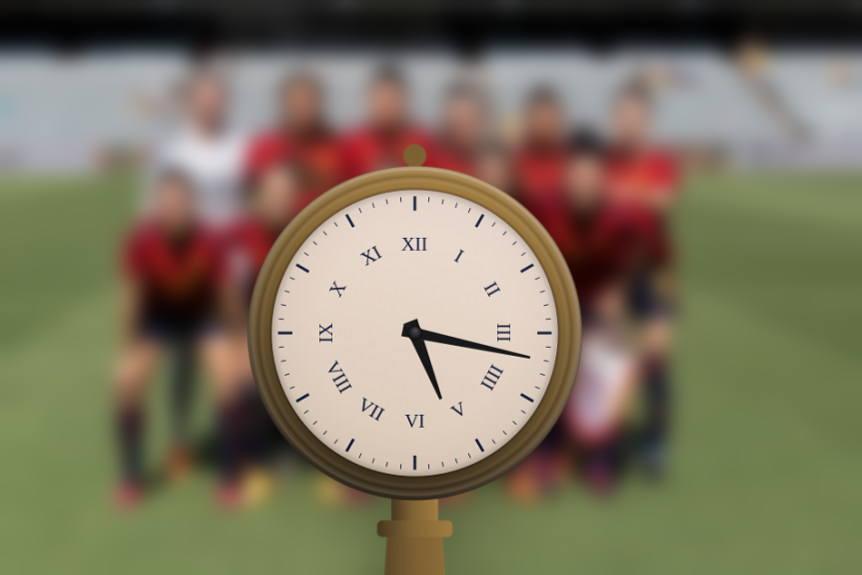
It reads 5:17
